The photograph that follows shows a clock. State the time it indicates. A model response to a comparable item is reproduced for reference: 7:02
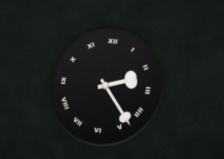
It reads 2:23
